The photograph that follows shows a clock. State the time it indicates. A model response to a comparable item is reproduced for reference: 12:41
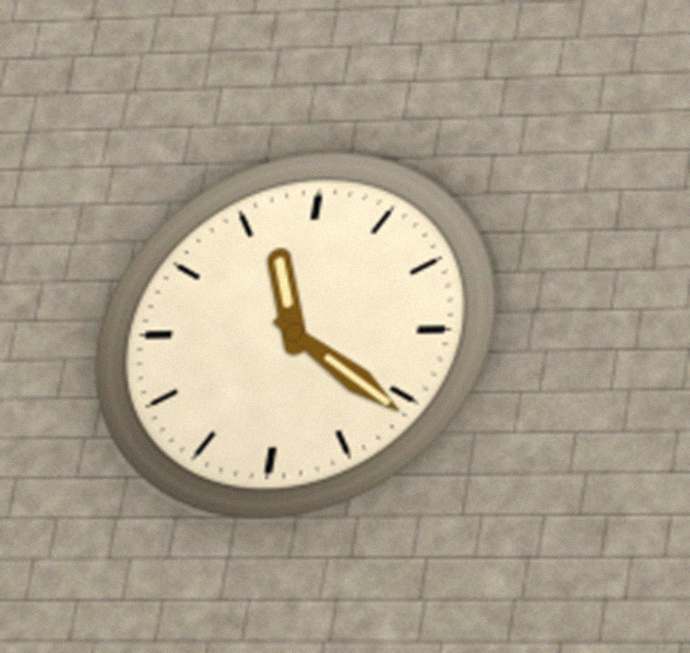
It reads 11:21
